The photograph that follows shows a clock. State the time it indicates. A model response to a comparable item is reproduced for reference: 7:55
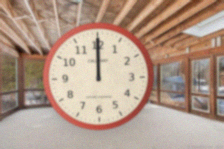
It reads 12:00
